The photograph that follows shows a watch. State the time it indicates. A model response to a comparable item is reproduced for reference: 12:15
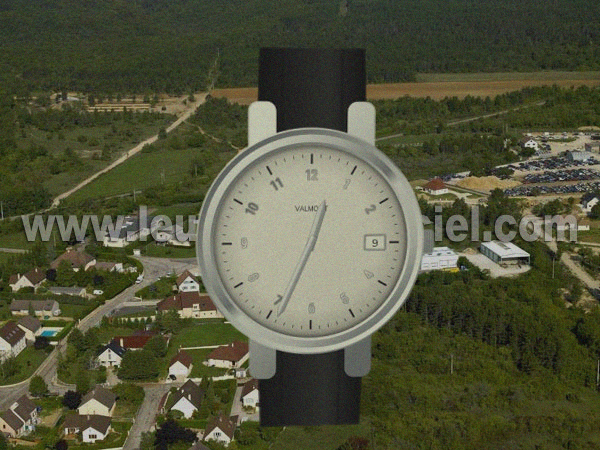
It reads 12:34
